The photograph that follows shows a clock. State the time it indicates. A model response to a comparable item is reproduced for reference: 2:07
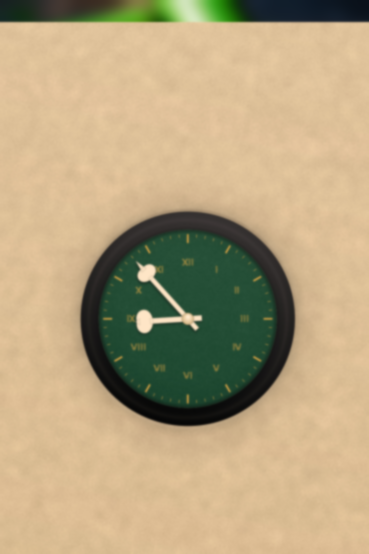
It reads 8:53
